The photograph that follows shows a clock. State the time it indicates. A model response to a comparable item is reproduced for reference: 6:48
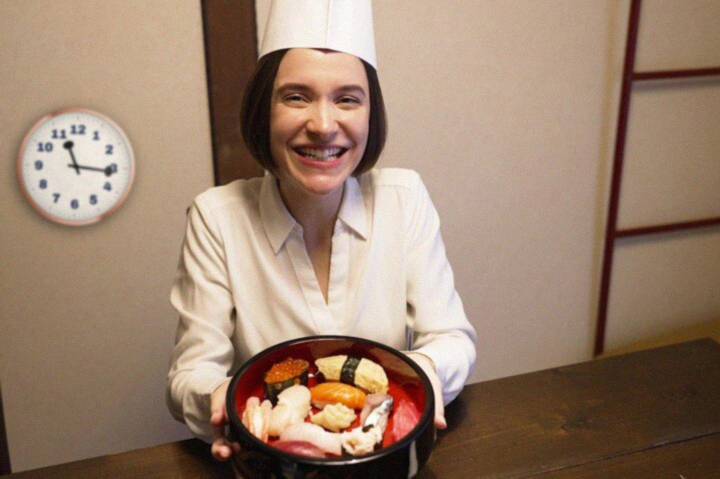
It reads 11:16
